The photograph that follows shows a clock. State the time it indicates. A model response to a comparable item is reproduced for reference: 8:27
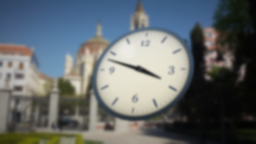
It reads 3:48
